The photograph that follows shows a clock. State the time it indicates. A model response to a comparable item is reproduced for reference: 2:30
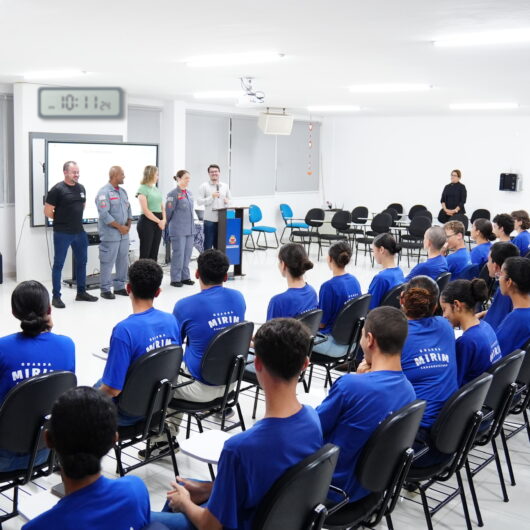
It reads 10:11
